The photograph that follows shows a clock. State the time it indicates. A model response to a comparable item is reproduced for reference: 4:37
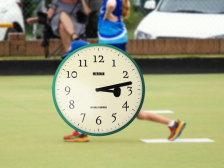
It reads 3:13
